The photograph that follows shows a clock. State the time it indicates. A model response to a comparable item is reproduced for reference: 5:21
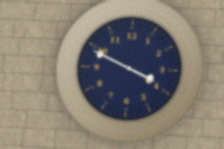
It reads 3:49
